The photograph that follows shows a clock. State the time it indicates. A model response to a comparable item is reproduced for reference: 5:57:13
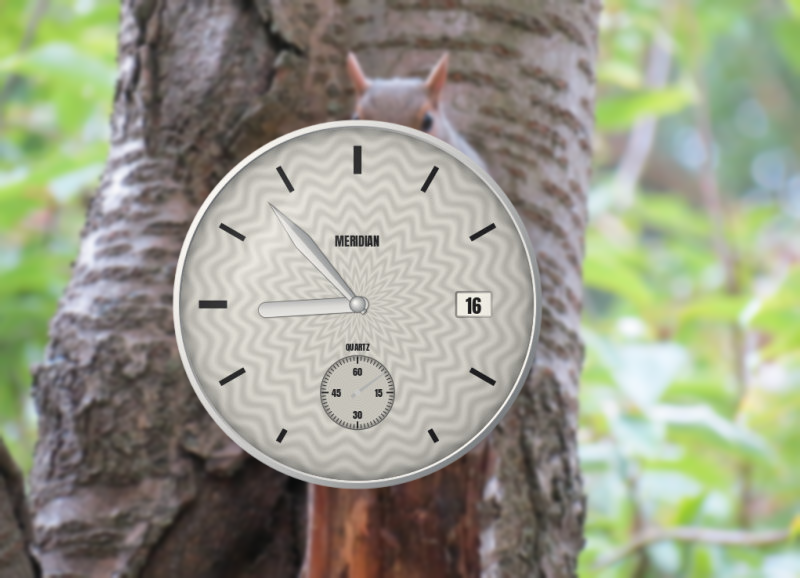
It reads 8:53:09
